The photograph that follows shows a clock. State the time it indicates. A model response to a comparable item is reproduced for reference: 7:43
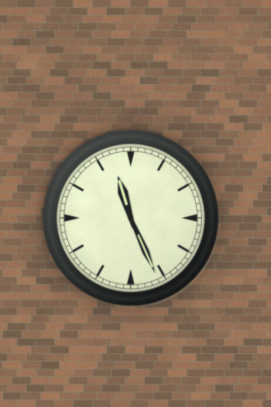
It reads 11:26
